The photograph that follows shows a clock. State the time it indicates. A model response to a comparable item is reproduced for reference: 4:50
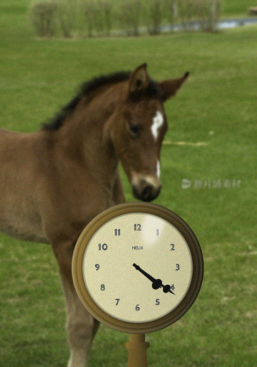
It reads 4:21
